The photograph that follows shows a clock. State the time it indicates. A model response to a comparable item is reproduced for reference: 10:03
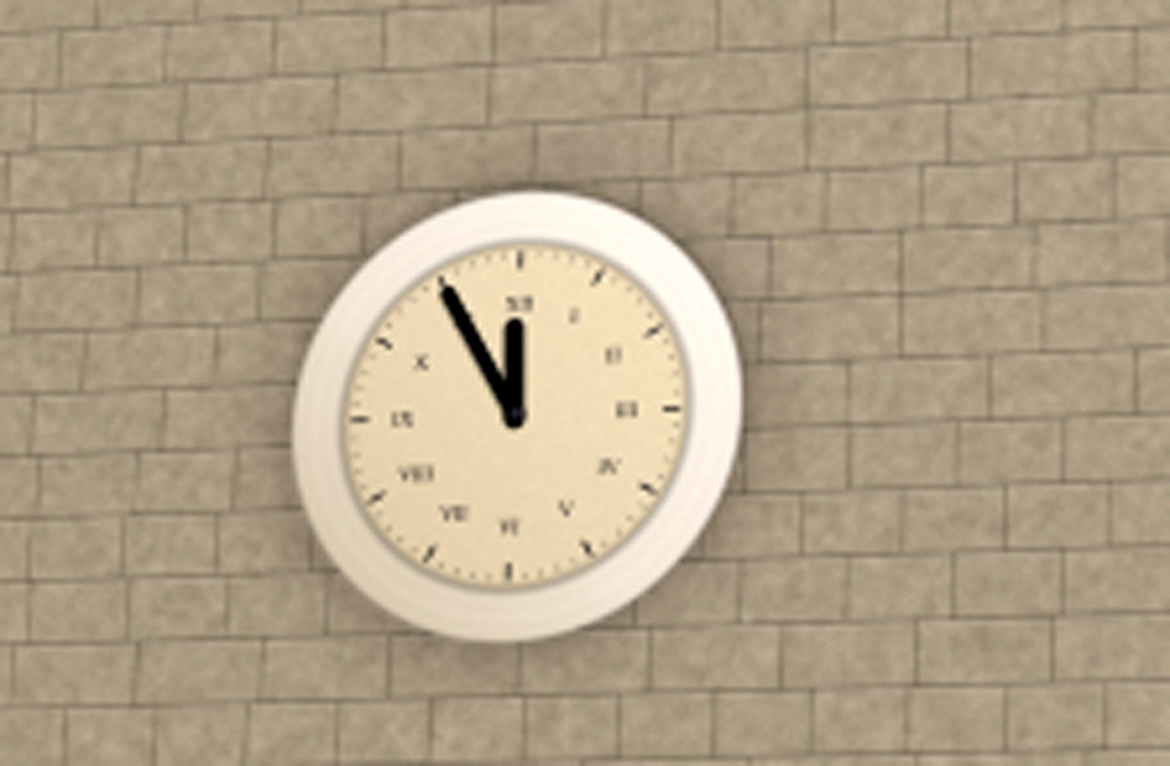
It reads 11:55
